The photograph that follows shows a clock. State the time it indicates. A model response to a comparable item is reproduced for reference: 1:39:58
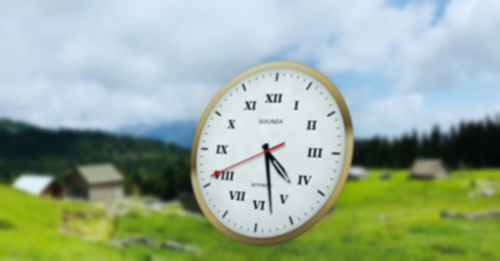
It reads 4:27:41
